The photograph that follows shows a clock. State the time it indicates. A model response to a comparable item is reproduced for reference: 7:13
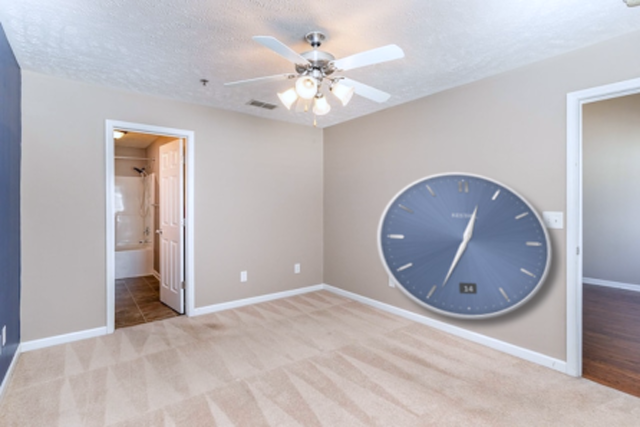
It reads 12:34
